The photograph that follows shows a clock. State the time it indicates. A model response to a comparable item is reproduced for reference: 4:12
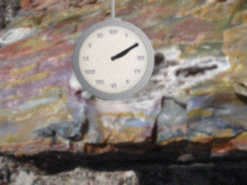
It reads 2:10
